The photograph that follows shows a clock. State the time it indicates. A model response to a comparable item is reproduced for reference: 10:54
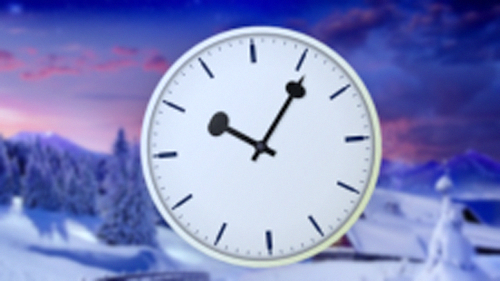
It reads 10:06
